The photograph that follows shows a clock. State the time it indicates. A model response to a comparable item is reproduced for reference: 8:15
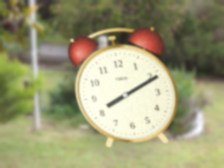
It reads 8:11
